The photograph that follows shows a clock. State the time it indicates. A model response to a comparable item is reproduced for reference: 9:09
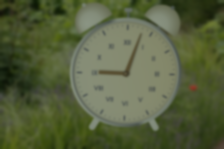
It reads 9:03
